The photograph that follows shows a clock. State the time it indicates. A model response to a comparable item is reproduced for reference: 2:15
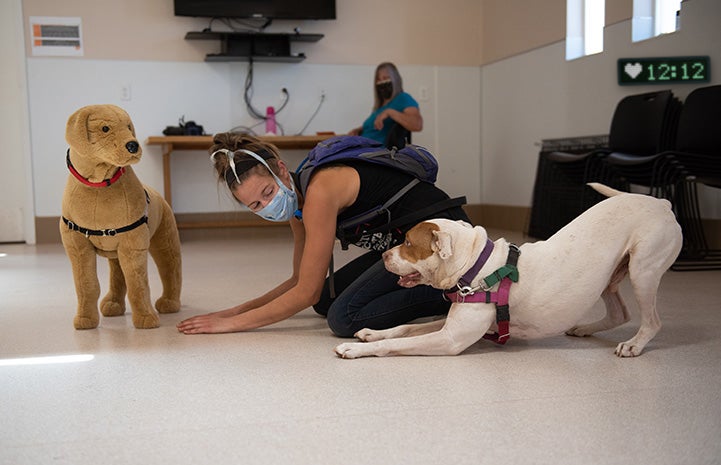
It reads 12:12
